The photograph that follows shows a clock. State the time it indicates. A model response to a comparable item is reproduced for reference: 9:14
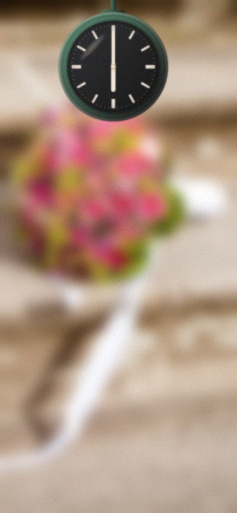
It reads 6:00
